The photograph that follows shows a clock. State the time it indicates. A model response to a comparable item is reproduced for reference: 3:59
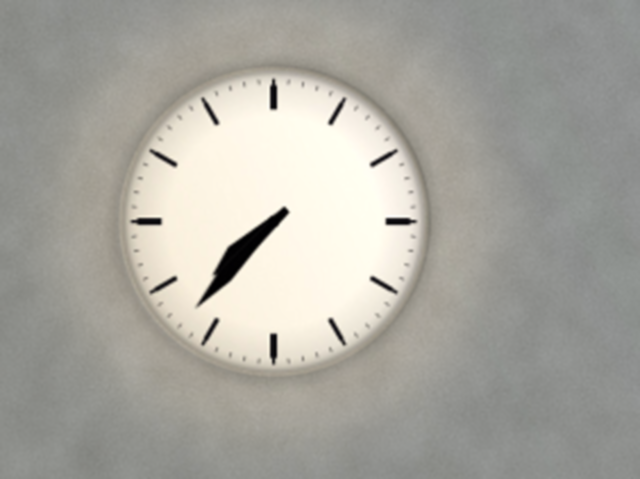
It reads 7:37
